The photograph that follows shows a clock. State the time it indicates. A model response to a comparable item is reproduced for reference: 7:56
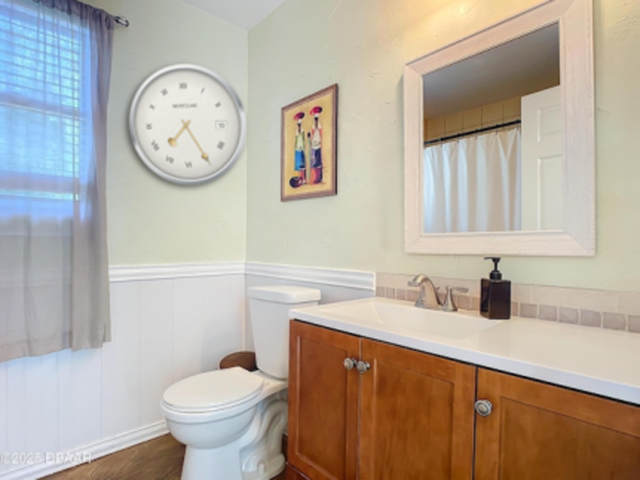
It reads 7:25
